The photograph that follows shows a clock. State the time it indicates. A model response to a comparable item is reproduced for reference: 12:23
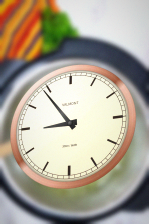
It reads 8:54
